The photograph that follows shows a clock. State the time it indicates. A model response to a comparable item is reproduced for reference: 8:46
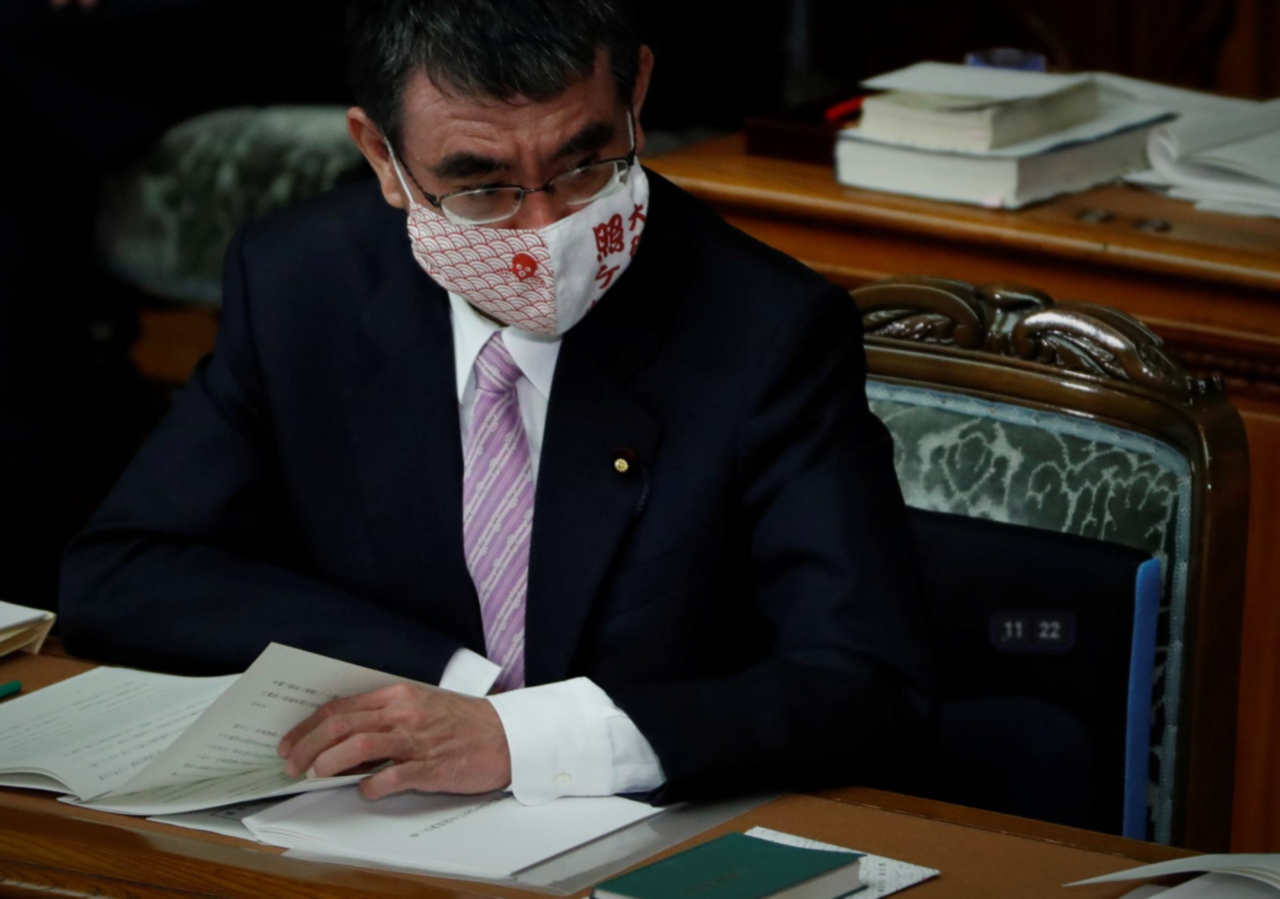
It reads 11:22
